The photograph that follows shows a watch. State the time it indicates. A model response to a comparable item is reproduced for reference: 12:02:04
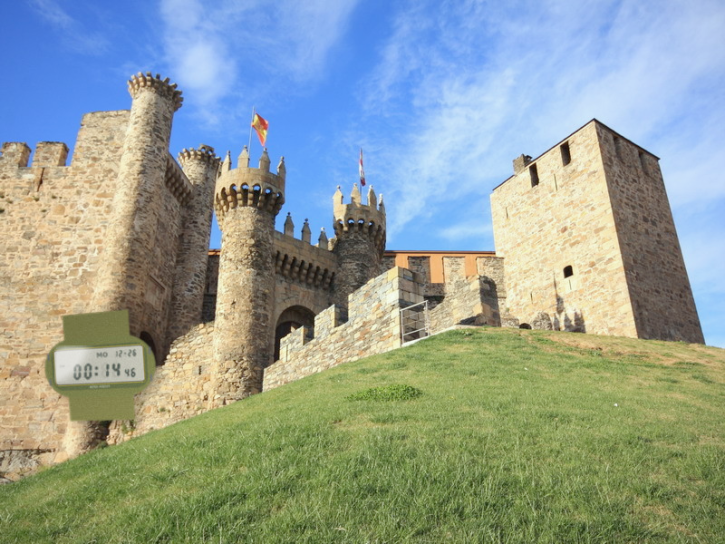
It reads 0:14:46
